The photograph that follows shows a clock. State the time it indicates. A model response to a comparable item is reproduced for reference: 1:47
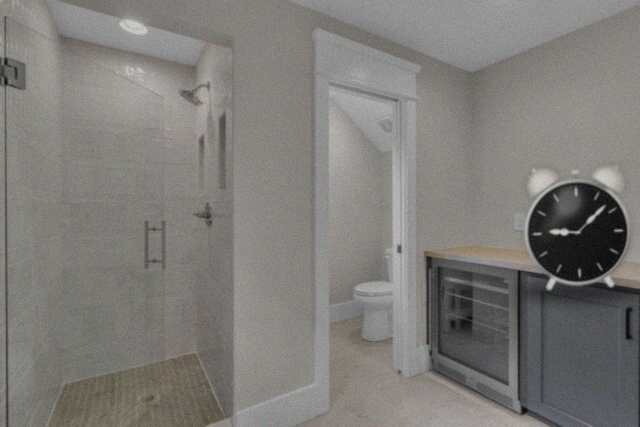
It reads 9:08
